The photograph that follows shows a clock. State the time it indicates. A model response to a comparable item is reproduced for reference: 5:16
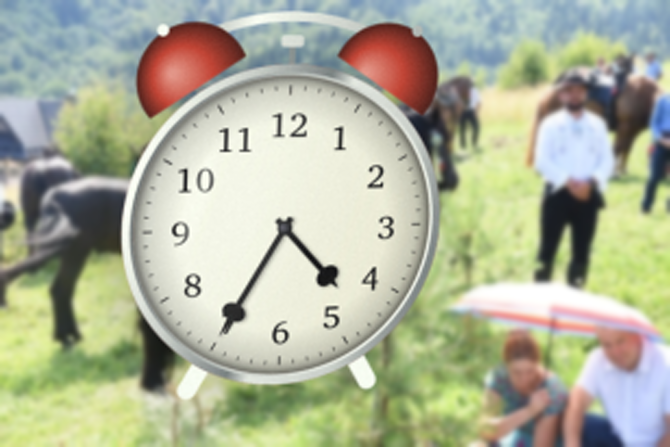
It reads 4:35
